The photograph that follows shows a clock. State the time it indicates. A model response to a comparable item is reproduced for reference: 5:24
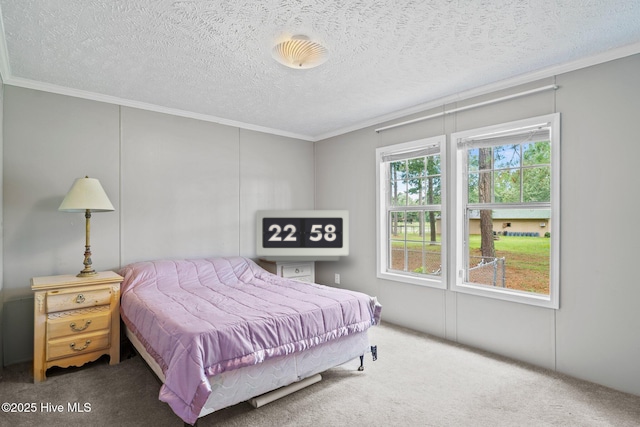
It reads 22:58
